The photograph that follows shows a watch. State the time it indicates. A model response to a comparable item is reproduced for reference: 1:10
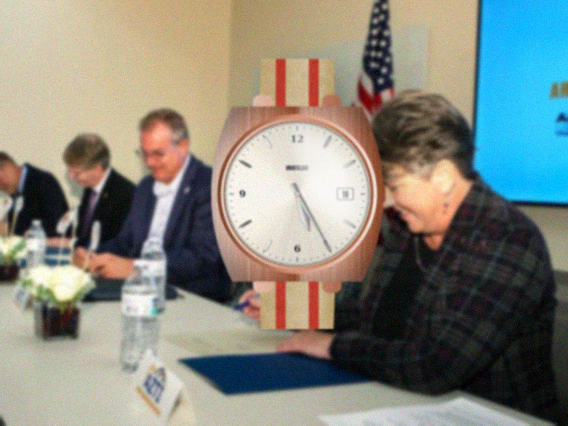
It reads 5:25
